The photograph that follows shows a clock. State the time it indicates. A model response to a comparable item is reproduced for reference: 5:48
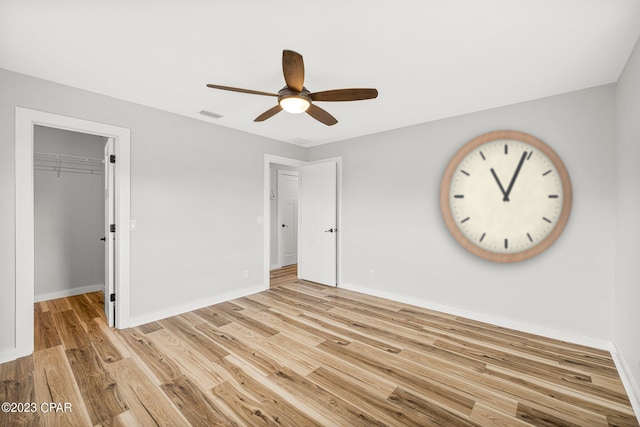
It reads 11:04
